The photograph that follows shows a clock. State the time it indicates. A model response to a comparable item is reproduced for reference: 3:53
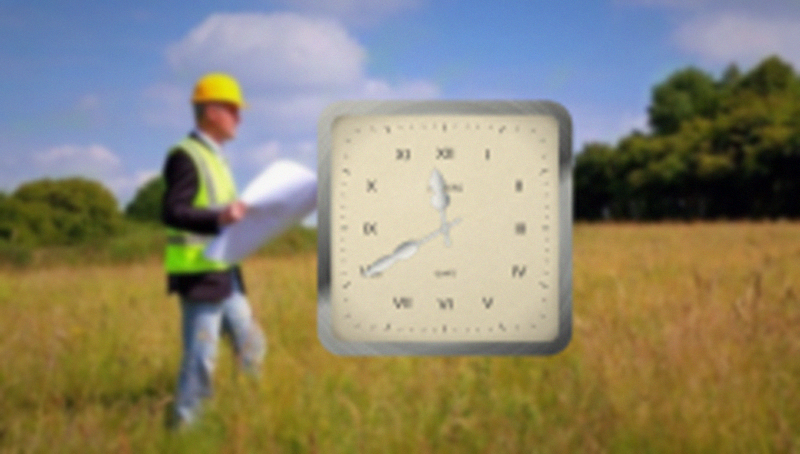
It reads 11:40
